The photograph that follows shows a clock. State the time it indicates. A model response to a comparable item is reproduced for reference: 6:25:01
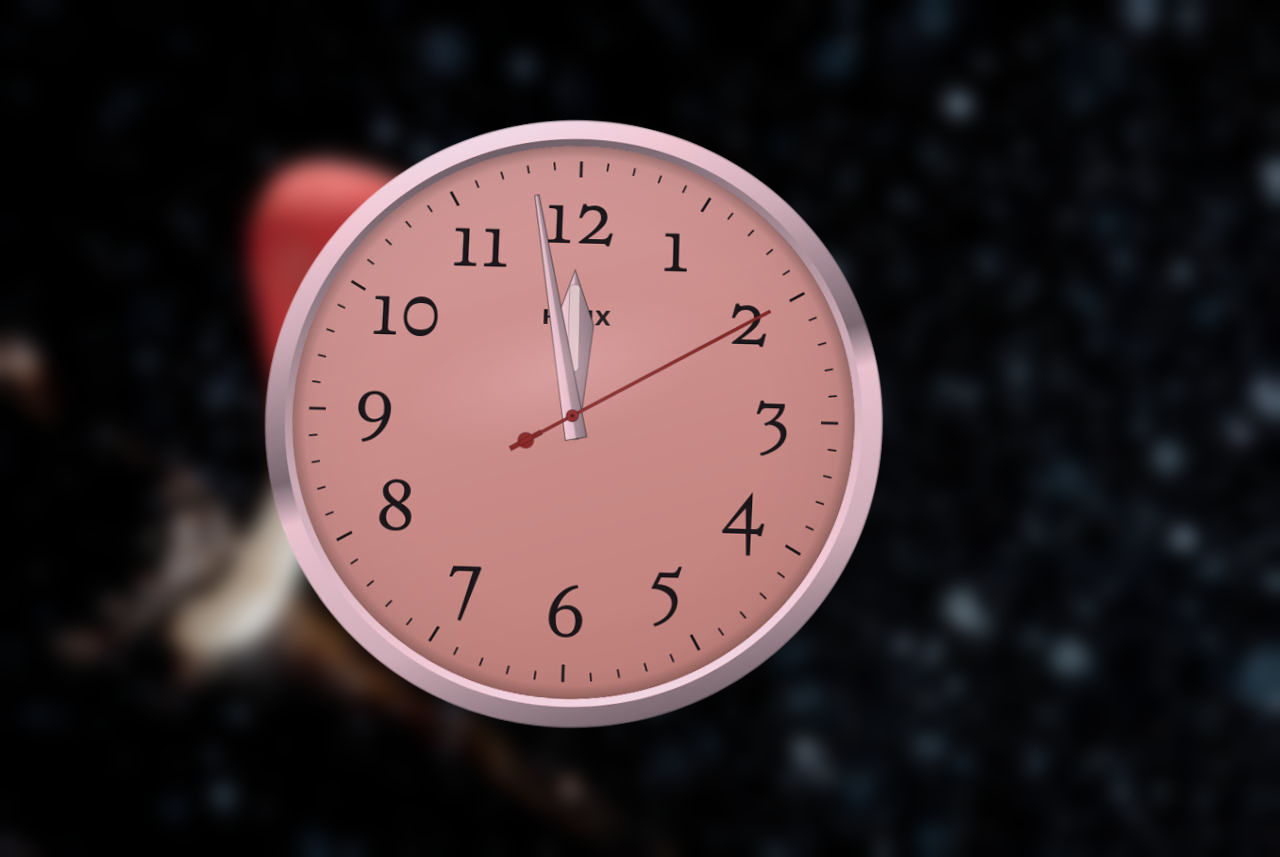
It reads 11:58:10
